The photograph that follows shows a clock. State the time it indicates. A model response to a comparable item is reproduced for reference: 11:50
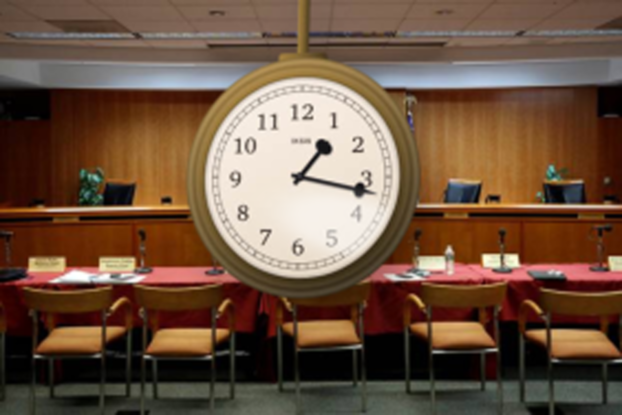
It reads 1:17
